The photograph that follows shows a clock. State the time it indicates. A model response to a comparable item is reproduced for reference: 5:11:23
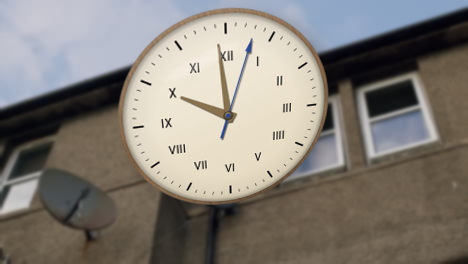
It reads 9:59:03
